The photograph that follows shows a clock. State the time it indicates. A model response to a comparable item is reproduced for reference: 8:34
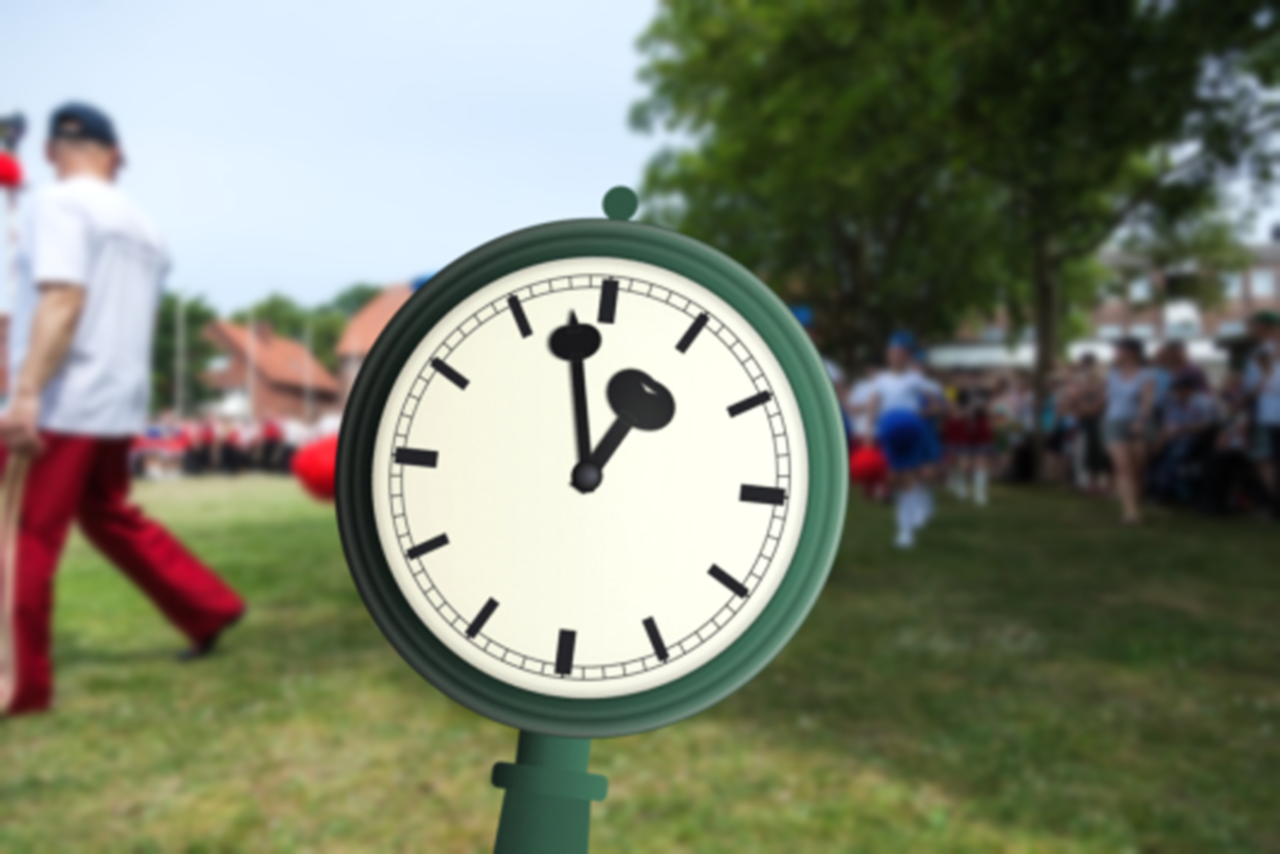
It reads 12:58
